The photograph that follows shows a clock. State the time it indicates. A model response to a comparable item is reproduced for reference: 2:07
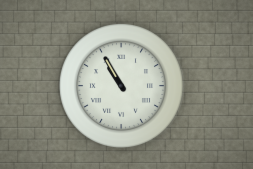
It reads 10:55
